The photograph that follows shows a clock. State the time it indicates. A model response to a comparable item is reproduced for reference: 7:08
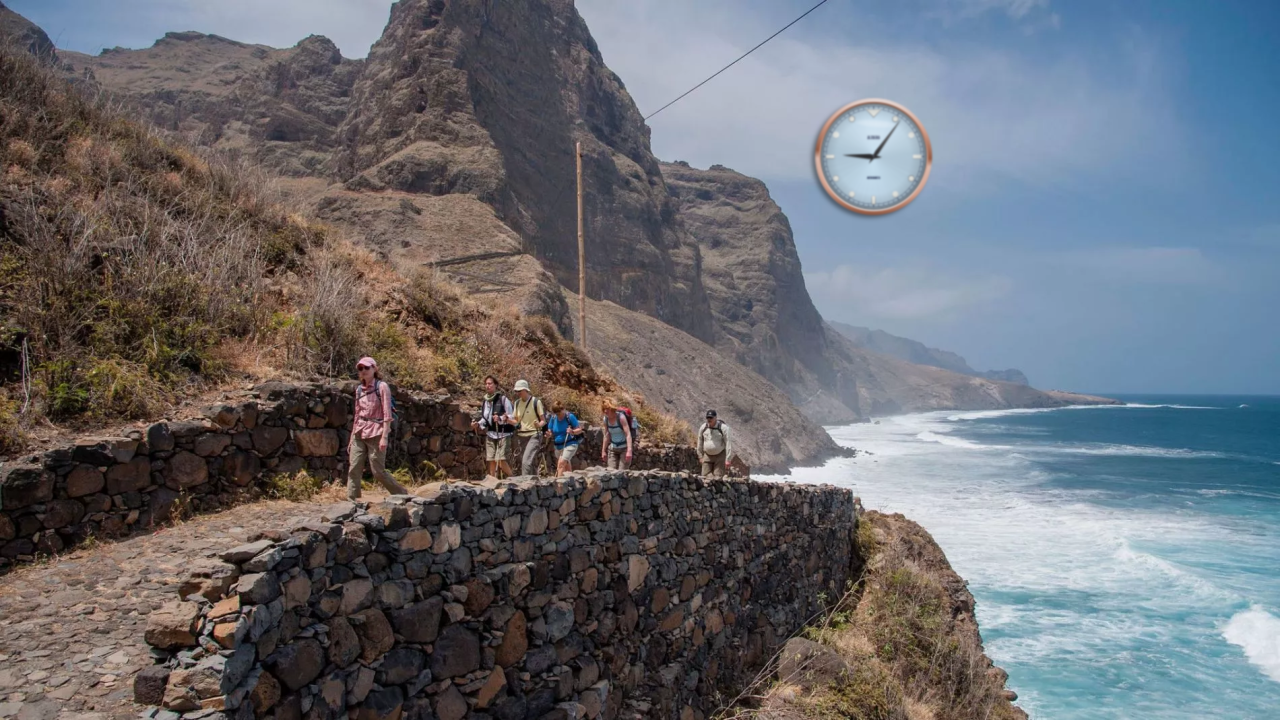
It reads 9:06
